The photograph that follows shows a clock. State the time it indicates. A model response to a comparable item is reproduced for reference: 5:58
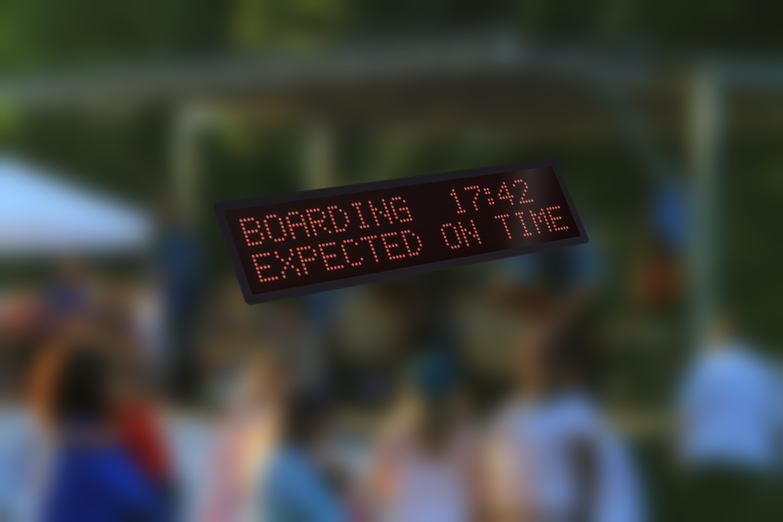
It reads 17:42
